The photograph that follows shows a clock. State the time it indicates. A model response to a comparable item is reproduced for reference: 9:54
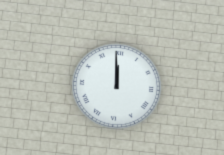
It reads 11:59
